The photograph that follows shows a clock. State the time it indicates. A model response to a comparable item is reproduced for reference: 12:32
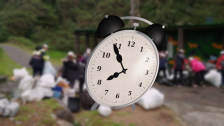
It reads 7:54
